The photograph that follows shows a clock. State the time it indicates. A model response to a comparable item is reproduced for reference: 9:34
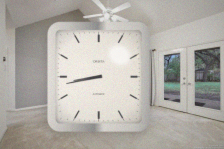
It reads 8:43
